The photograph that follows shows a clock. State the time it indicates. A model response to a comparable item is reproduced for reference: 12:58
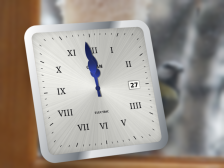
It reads 11:59
